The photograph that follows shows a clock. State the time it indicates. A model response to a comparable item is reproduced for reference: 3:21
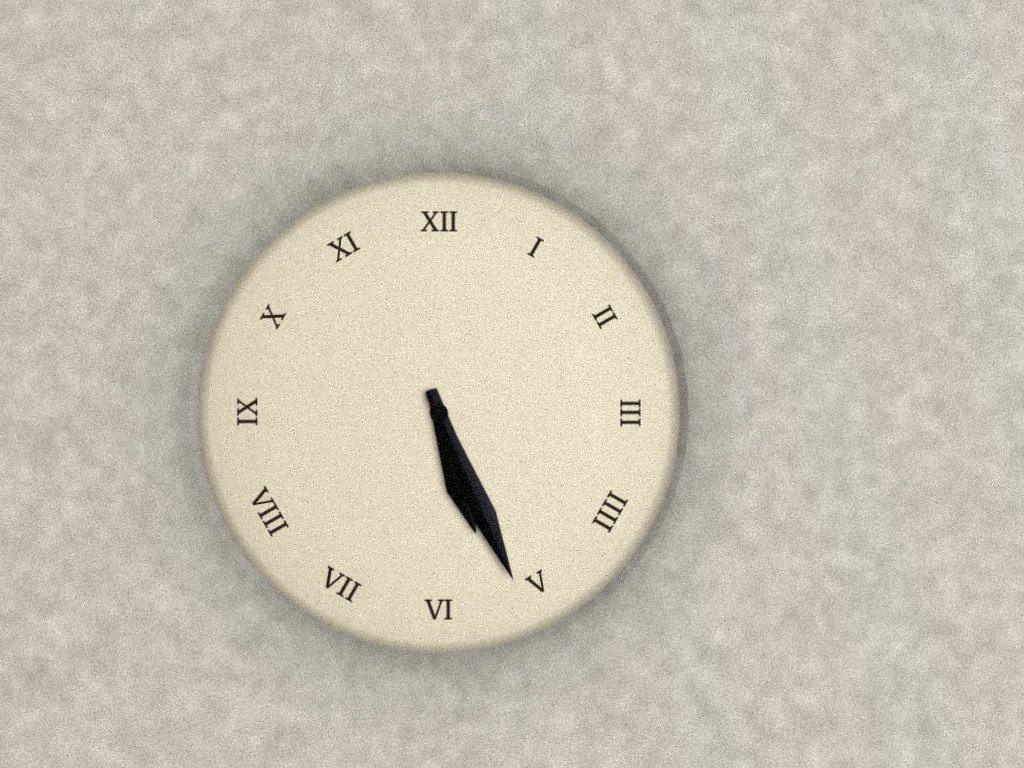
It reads 5:26
